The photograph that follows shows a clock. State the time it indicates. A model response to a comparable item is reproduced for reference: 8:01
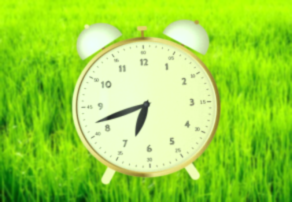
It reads 6:42
